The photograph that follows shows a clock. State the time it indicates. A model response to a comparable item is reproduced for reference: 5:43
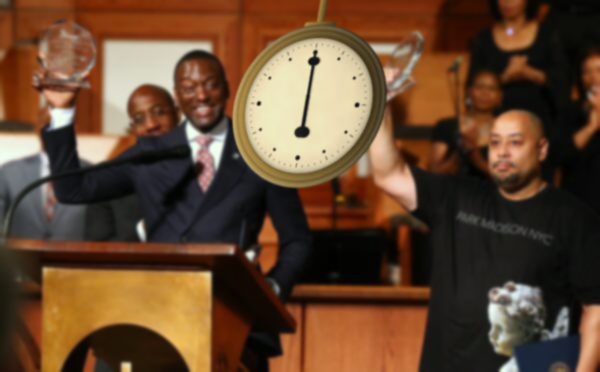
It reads 6:00
